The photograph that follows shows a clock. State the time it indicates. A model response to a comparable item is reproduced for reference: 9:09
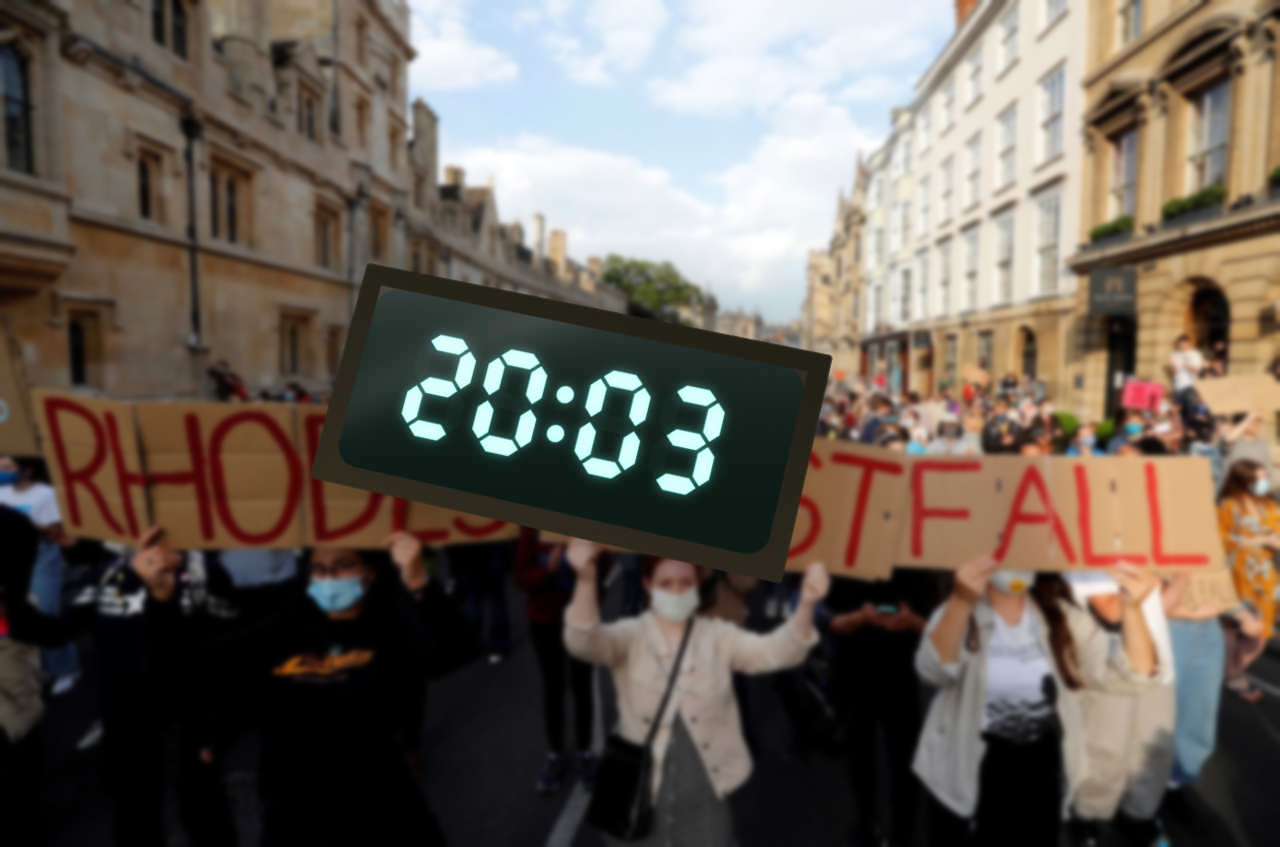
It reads 20:03
